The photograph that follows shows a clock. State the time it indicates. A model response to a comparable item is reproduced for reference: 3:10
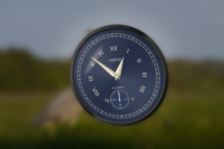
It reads 12:52
